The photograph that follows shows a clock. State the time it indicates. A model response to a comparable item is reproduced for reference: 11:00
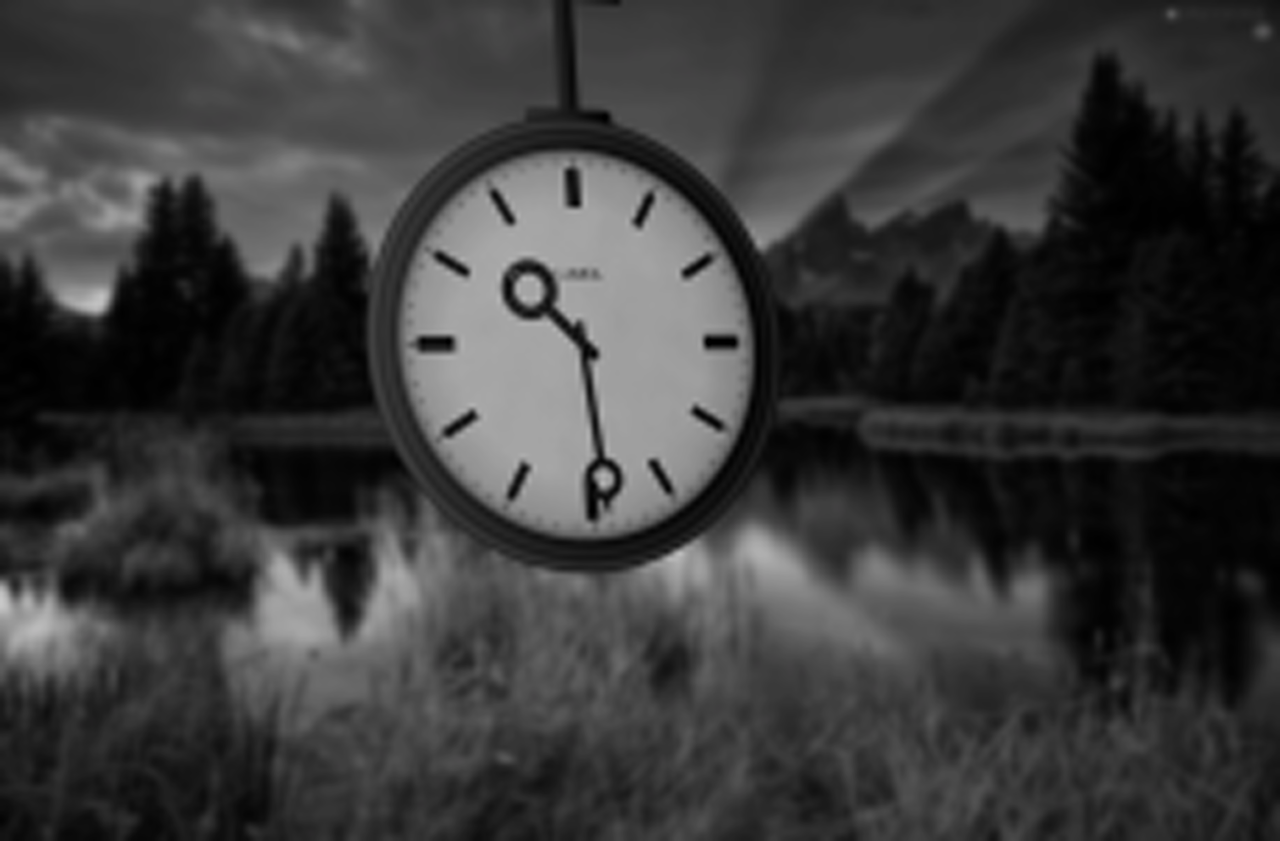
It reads 10:29
